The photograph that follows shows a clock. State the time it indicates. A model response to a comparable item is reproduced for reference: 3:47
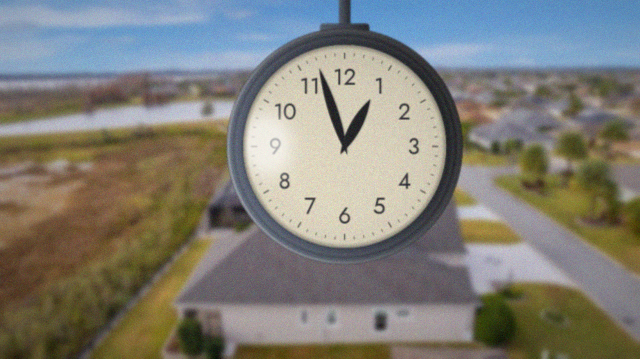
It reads 12:57
